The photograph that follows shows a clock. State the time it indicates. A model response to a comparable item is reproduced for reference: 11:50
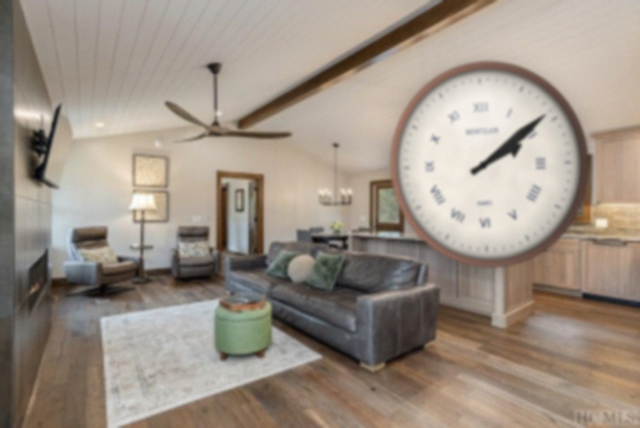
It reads 2:09
